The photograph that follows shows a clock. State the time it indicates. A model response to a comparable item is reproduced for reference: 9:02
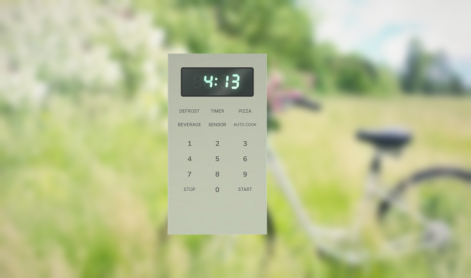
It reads 4:13
